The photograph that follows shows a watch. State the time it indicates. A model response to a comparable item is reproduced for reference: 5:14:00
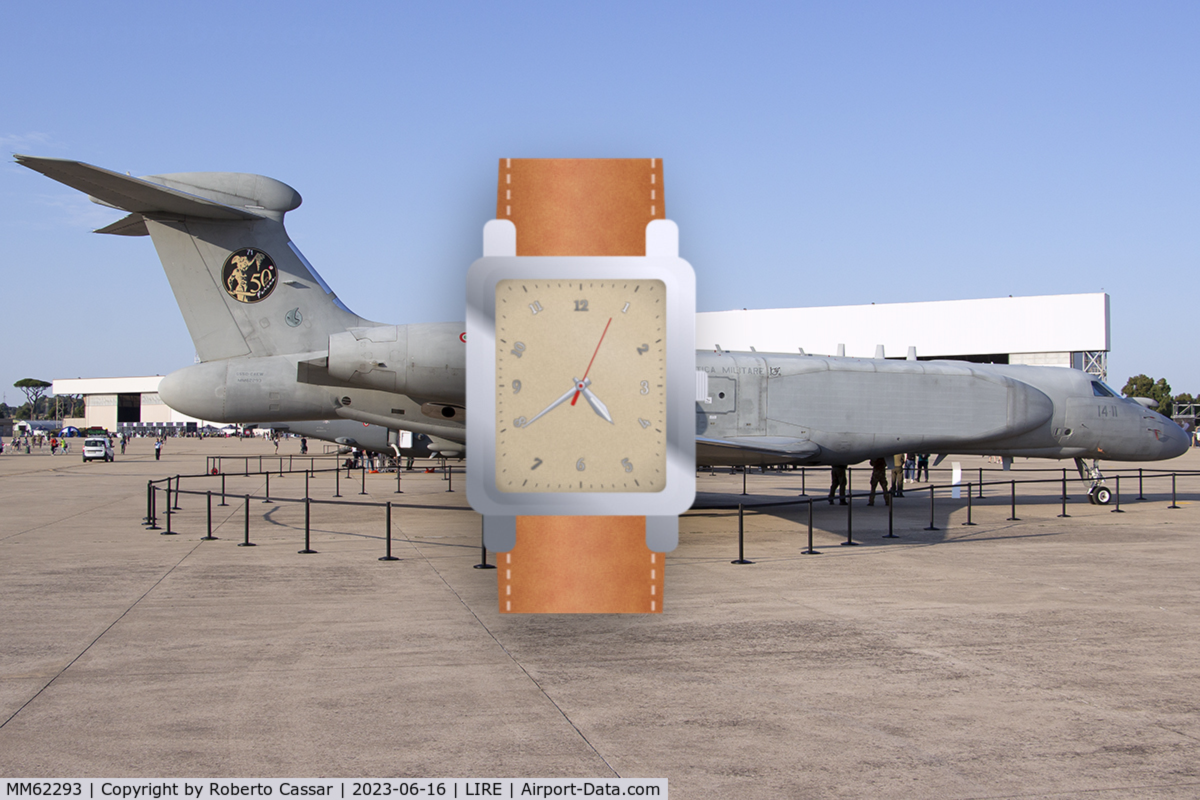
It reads 4:39:04
